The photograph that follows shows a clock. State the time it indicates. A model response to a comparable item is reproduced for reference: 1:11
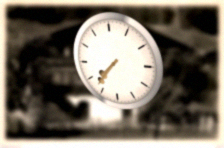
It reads 7:37
